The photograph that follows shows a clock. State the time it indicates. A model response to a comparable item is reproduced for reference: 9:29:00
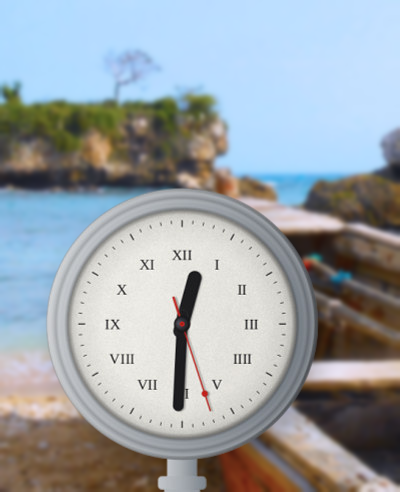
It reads 12:30:27
